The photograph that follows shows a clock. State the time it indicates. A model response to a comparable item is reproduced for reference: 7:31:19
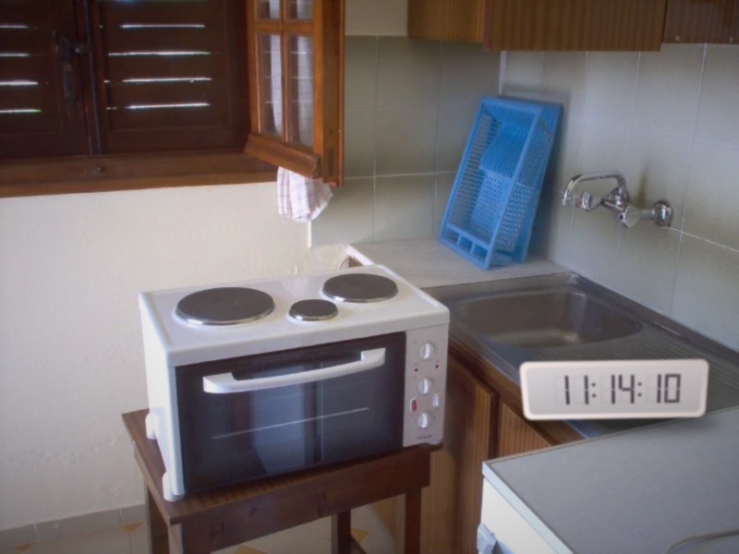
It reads 11:14:10
